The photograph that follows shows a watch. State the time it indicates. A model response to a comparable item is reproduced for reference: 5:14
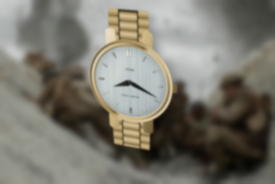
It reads 8:19
